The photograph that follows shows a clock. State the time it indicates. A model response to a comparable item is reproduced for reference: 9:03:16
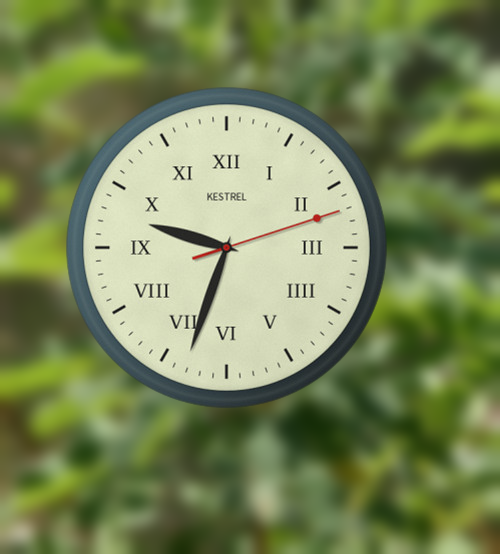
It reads 9:33:12
